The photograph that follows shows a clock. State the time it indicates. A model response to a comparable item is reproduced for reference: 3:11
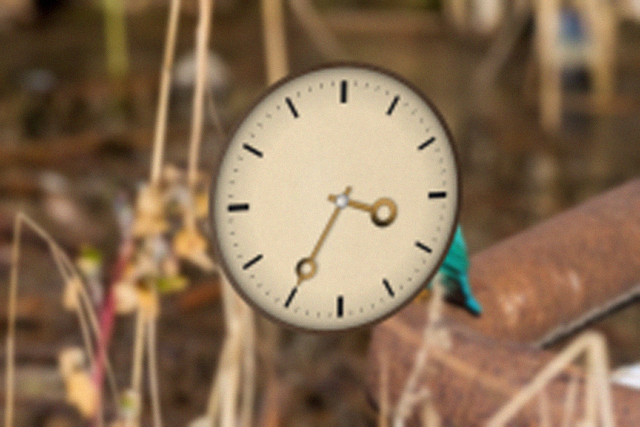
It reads 3:35
